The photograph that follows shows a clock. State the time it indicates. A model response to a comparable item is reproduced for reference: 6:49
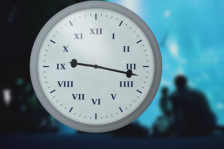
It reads 9:17
